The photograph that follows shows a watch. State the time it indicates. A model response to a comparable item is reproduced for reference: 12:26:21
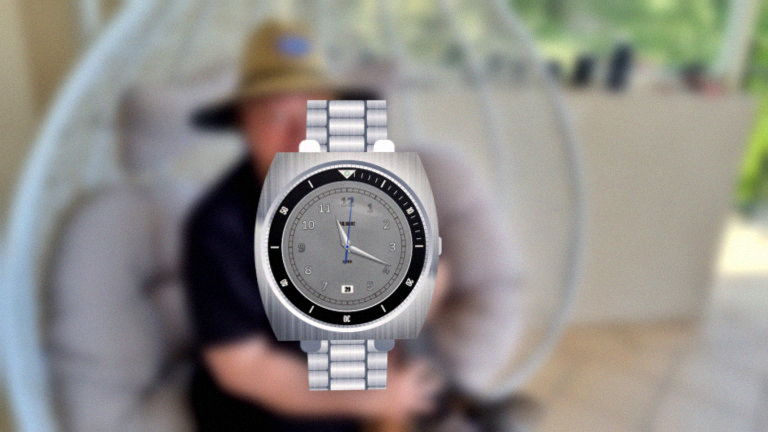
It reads 11:19:01
